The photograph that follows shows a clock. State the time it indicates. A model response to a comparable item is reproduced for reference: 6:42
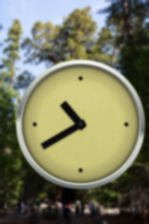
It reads 10:40
